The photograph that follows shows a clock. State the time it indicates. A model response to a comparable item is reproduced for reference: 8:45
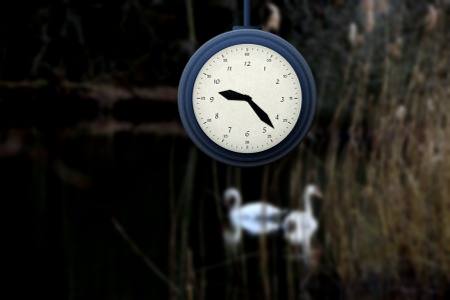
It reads 9:23
